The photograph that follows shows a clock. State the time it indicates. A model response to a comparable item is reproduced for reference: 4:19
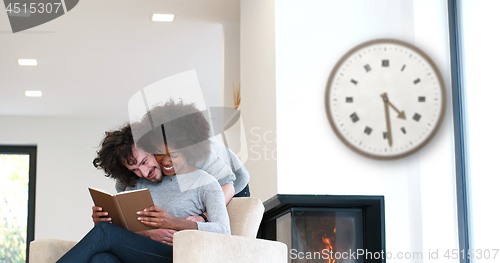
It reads 4:29
